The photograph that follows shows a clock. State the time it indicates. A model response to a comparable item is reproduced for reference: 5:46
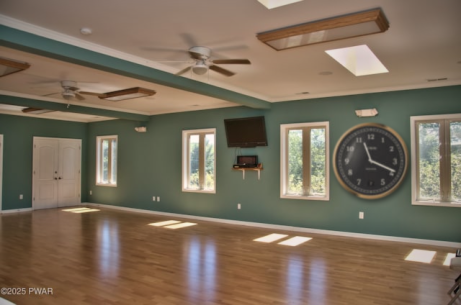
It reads 11:19
